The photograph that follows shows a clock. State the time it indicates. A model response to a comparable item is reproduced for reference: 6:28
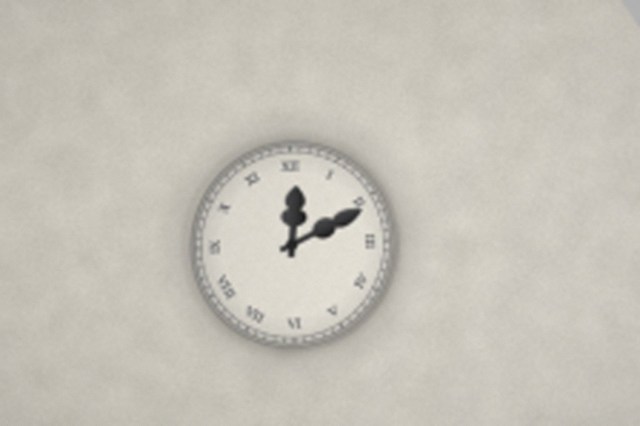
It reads 12:11
